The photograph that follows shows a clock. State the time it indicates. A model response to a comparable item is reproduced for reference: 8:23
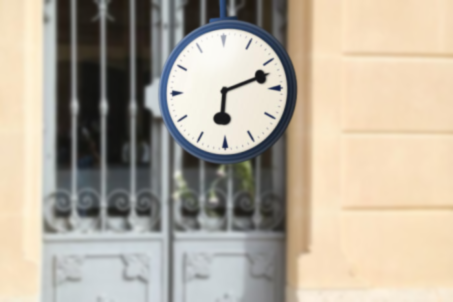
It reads 6:12
